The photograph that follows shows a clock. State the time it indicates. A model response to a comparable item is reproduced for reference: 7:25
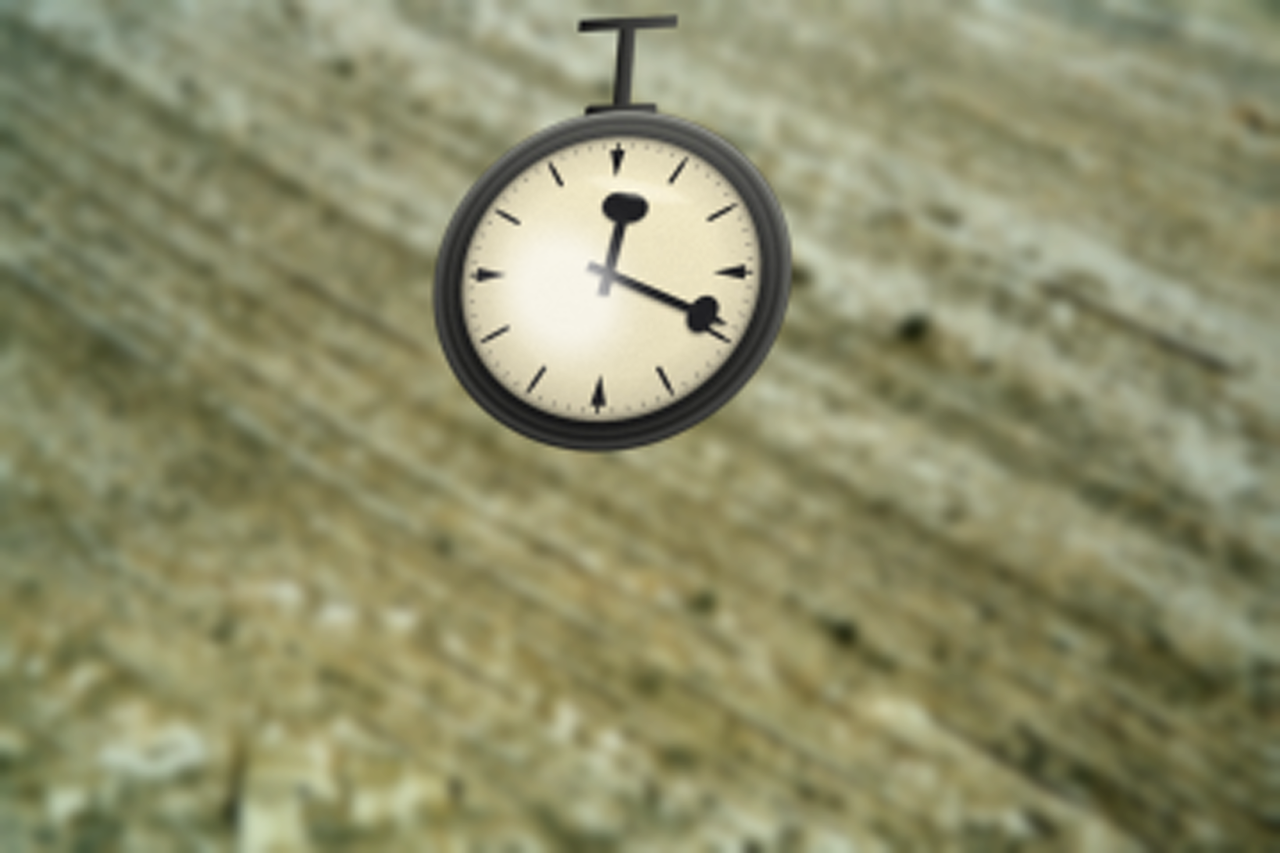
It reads 12:19
